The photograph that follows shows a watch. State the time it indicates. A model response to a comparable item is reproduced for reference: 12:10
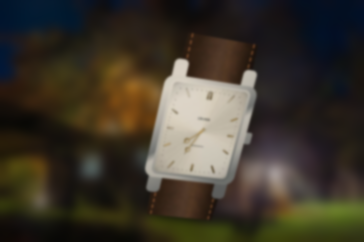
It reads 7:34
